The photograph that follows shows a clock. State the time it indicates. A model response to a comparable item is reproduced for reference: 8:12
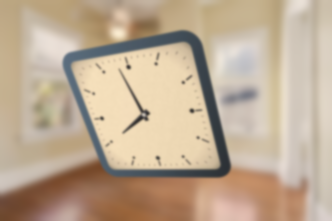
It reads 7:58
